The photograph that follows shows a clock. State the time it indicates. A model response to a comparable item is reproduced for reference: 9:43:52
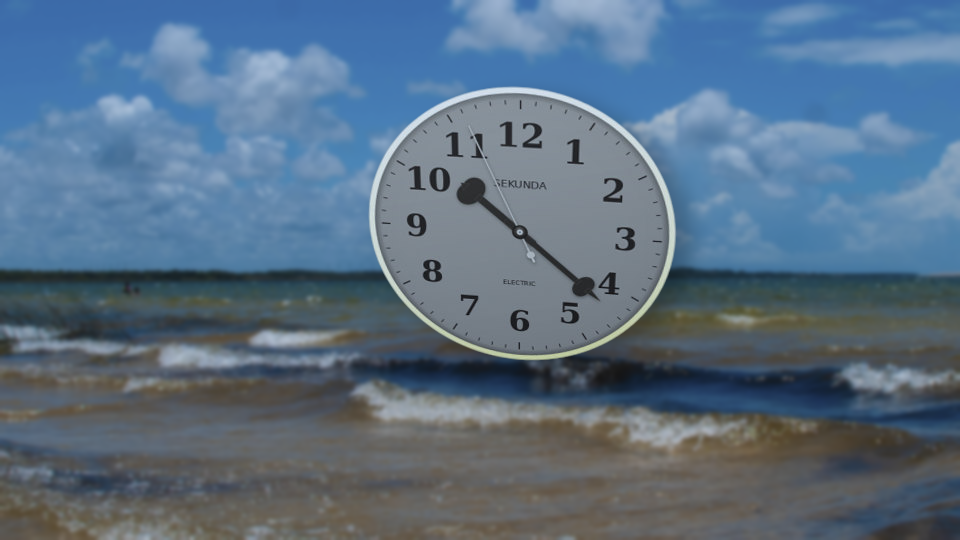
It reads 10:21:56
